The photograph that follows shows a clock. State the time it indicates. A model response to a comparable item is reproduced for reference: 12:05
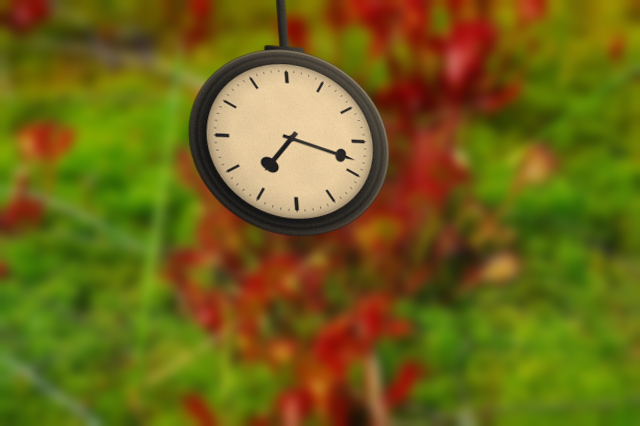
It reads 7:18
